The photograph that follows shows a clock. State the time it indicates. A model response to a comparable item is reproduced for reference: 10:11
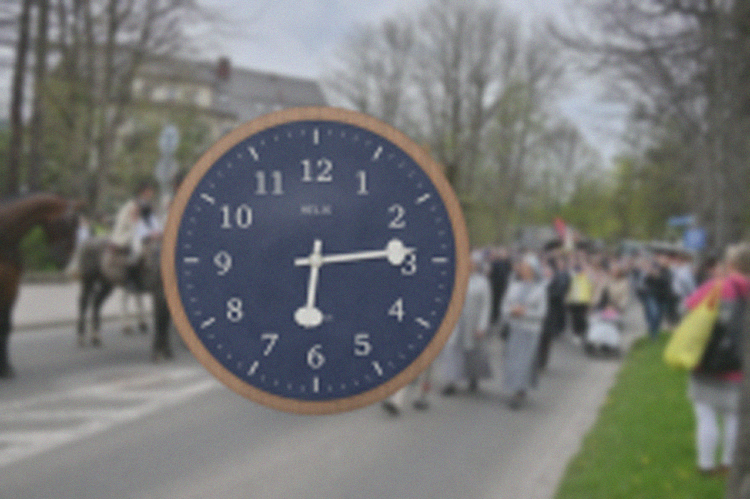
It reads 6:14
